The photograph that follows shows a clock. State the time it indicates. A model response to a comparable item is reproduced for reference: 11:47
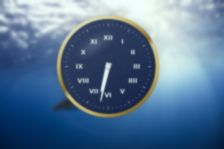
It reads 6:32
